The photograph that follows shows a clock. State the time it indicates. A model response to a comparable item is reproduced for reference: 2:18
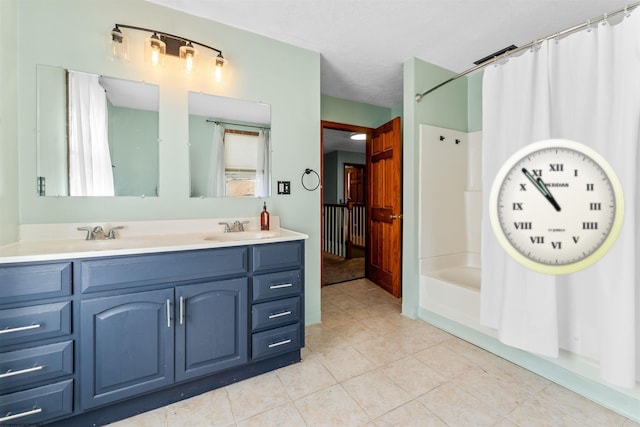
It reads 10:53
